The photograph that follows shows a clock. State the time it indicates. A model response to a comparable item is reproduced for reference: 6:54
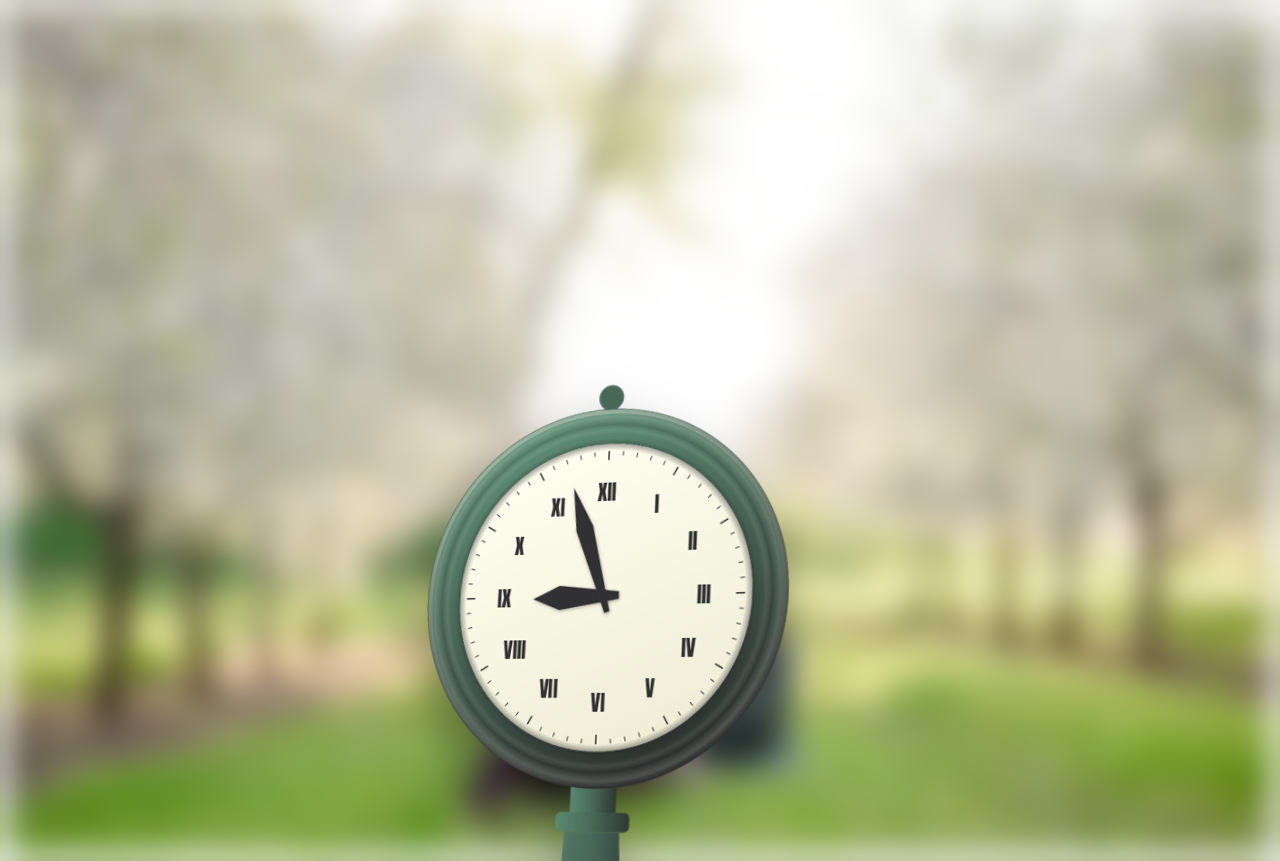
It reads 8:57
